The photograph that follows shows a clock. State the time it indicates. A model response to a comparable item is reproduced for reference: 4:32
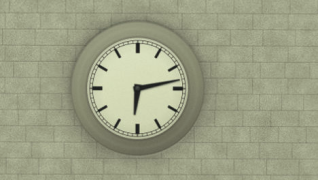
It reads 6:13
